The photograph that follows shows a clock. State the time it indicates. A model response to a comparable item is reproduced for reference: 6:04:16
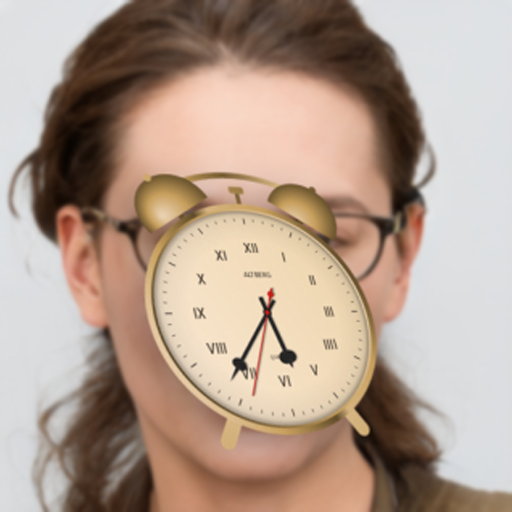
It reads 5:36:34
